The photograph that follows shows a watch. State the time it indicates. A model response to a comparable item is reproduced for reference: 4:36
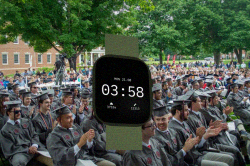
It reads 3:58
